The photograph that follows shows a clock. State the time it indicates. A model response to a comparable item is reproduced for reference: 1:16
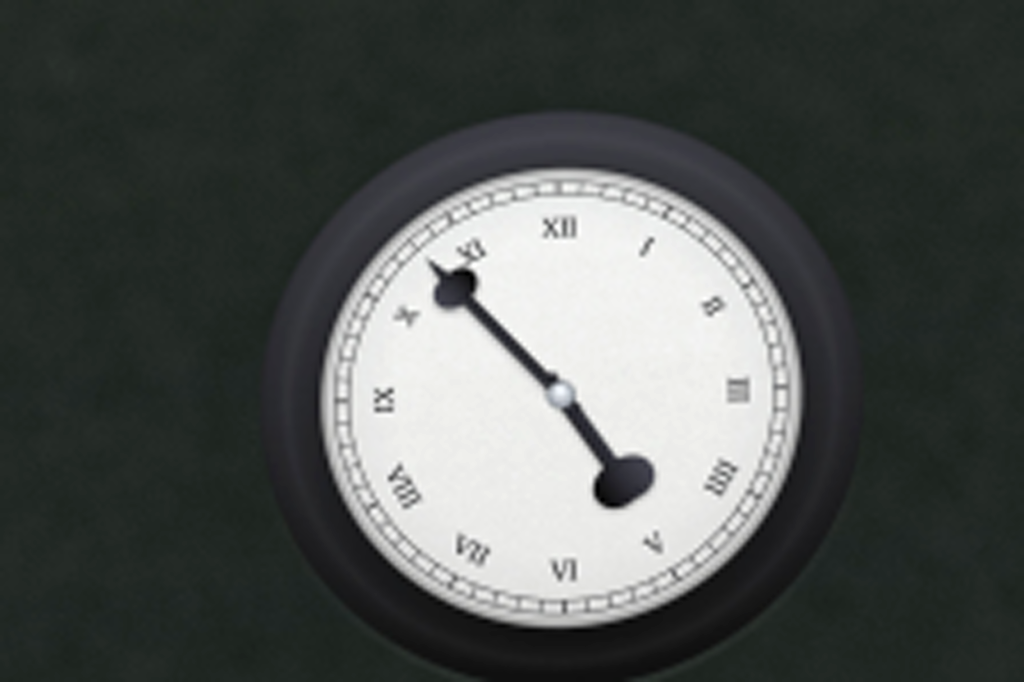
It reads 4:53
